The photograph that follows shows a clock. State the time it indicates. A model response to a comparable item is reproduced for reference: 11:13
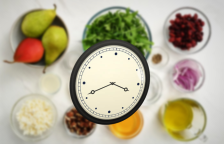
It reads 3:41
